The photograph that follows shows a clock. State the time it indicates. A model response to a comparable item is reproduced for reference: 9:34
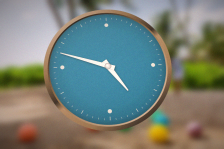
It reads 4:48
